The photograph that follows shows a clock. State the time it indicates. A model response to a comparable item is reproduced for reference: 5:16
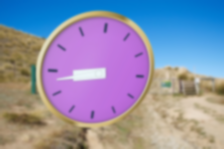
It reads 8:43
